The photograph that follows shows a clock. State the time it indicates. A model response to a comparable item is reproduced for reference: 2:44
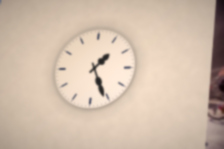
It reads 1:26
